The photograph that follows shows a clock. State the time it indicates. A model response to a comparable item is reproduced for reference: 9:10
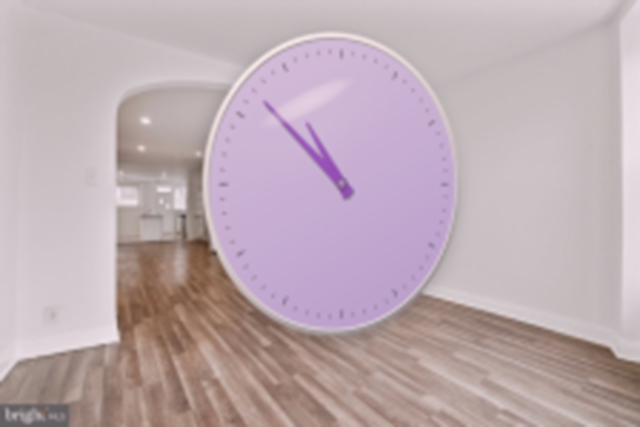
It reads 10:52
